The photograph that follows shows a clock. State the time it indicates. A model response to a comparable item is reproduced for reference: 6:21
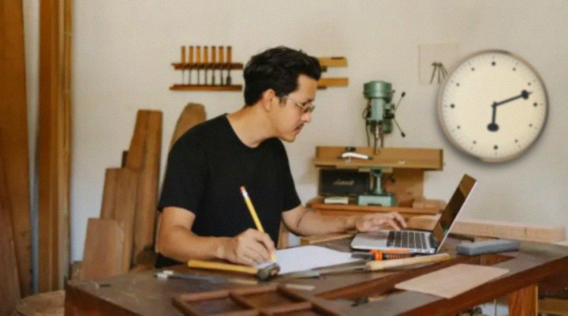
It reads 6:12
